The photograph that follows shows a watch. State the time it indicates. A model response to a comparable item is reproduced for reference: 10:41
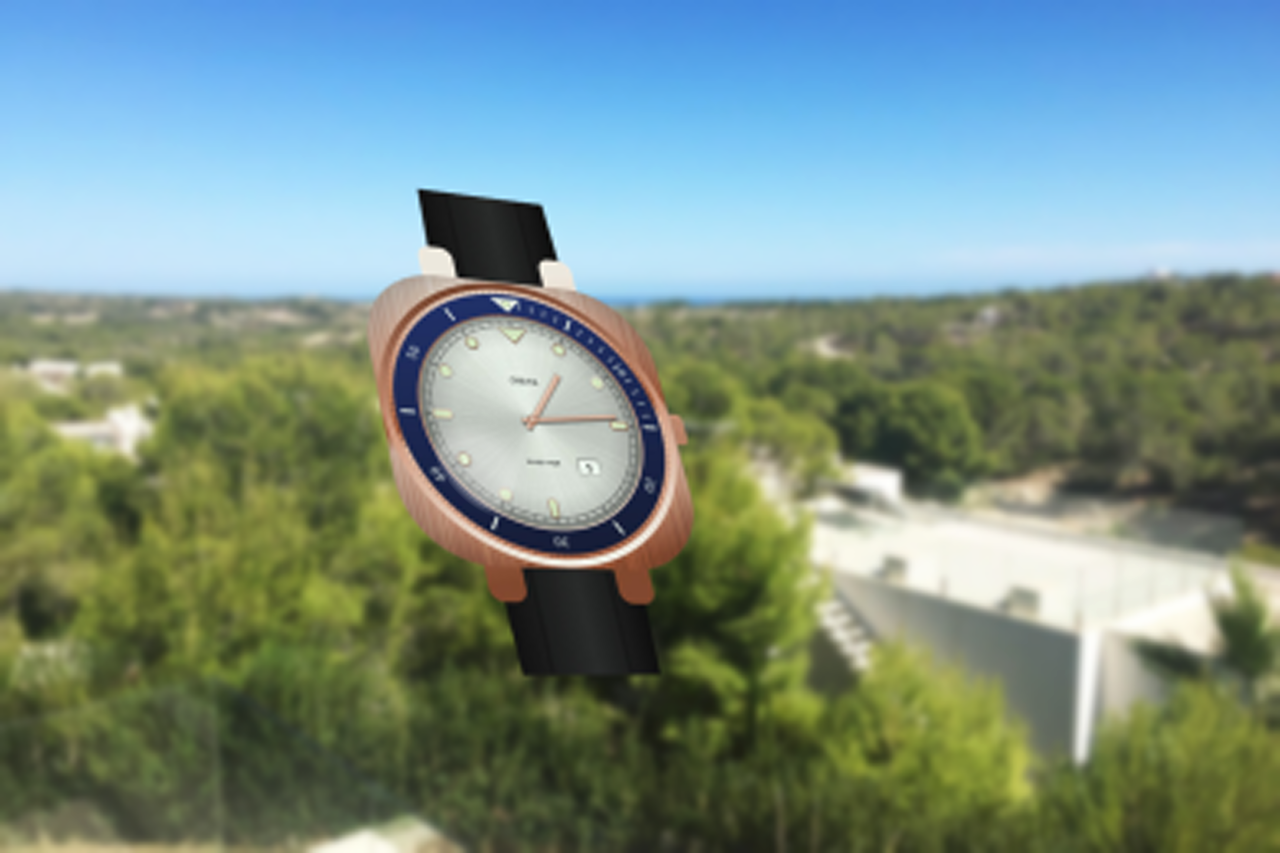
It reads 1:14
